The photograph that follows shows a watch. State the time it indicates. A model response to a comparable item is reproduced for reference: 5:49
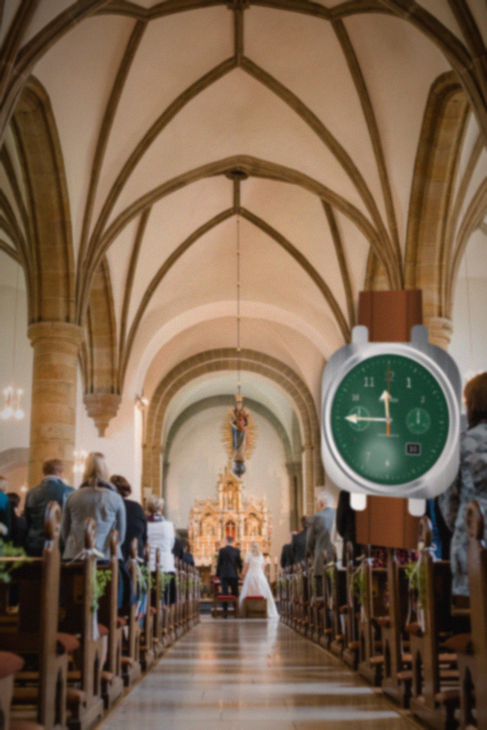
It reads 11:45
